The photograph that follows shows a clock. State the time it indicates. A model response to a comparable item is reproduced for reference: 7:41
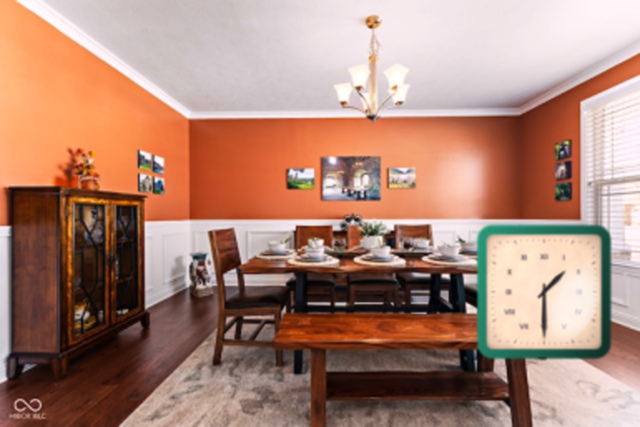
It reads 1:30
